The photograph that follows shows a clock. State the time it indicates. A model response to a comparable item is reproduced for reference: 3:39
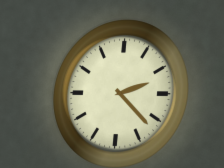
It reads 2:22
